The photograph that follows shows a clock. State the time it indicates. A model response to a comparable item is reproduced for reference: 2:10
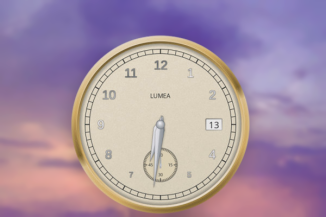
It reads 6:31
